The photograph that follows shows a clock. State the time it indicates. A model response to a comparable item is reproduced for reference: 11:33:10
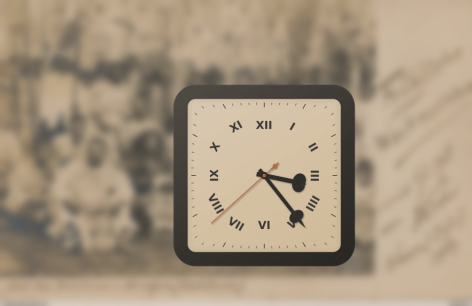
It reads 3:23:38
